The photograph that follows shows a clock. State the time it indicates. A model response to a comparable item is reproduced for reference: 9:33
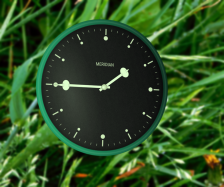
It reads 1:45
